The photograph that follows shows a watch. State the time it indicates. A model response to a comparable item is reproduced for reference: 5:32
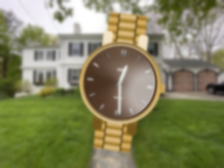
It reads 12:29
